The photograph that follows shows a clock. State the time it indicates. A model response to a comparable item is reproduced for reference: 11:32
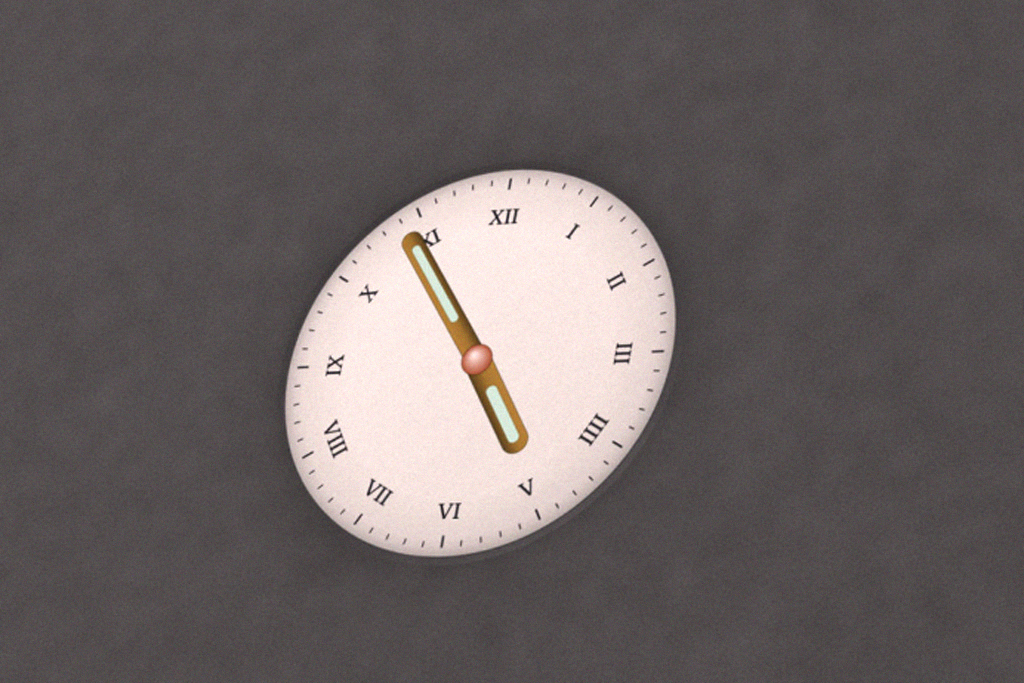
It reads 4:54
